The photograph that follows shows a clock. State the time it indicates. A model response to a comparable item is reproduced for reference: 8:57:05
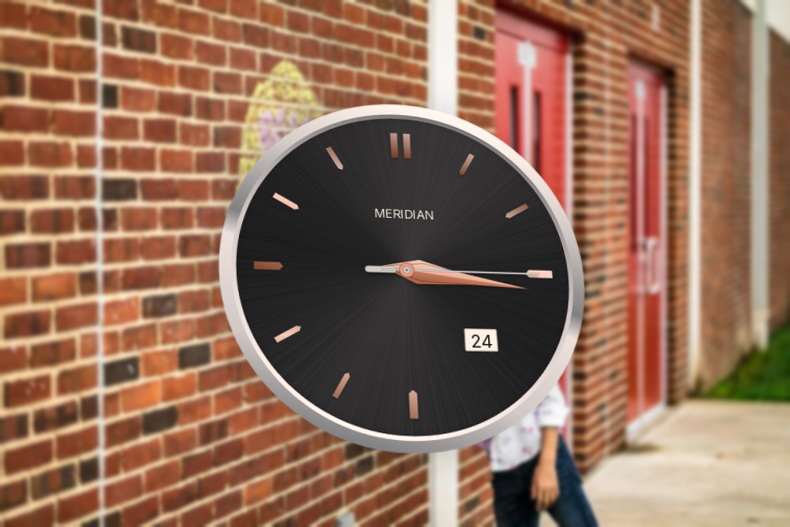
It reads 3:16:15
